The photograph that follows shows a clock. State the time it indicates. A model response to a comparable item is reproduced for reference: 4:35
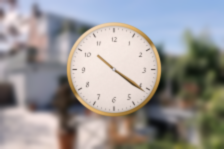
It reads 10:21
